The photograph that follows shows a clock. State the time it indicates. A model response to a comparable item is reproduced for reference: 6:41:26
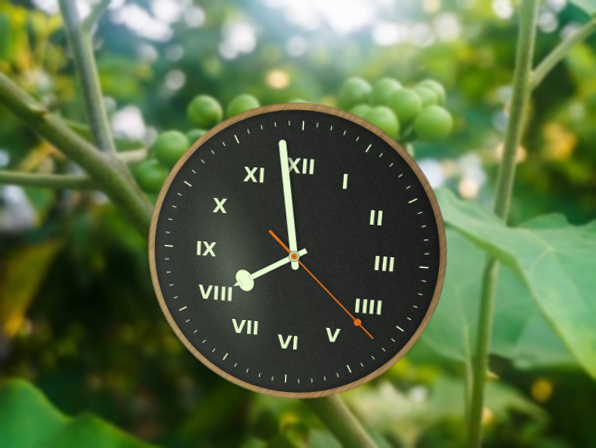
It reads 7:58:22
